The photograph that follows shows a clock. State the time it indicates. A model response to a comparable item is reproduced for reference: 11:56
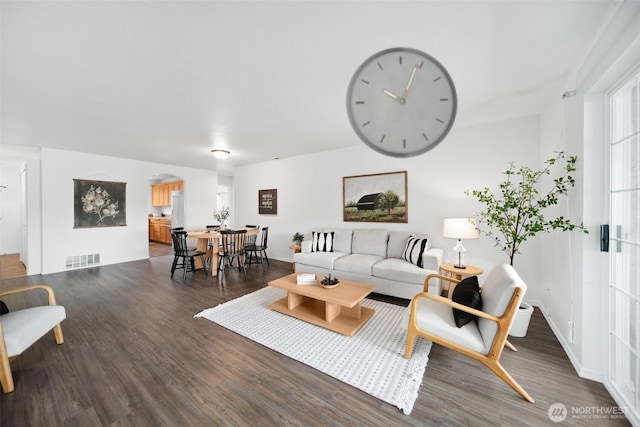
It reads 10:04
